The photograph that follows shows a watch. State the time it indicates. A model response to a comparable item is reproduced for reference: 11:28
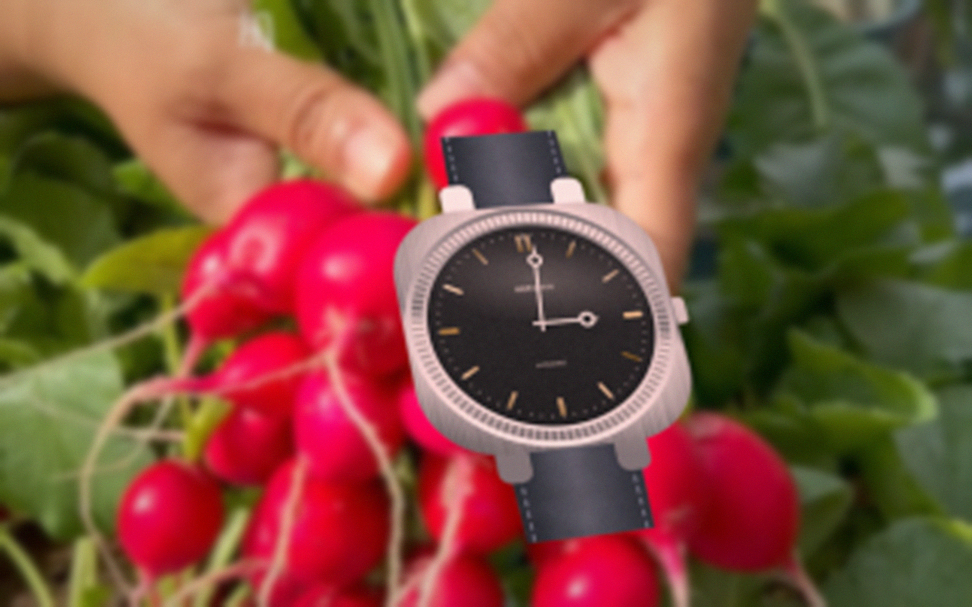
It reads 3:01
